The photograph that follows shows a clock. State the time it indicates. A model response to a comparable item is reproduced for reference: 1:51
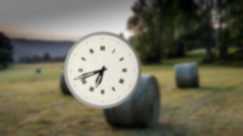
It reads 6:42
